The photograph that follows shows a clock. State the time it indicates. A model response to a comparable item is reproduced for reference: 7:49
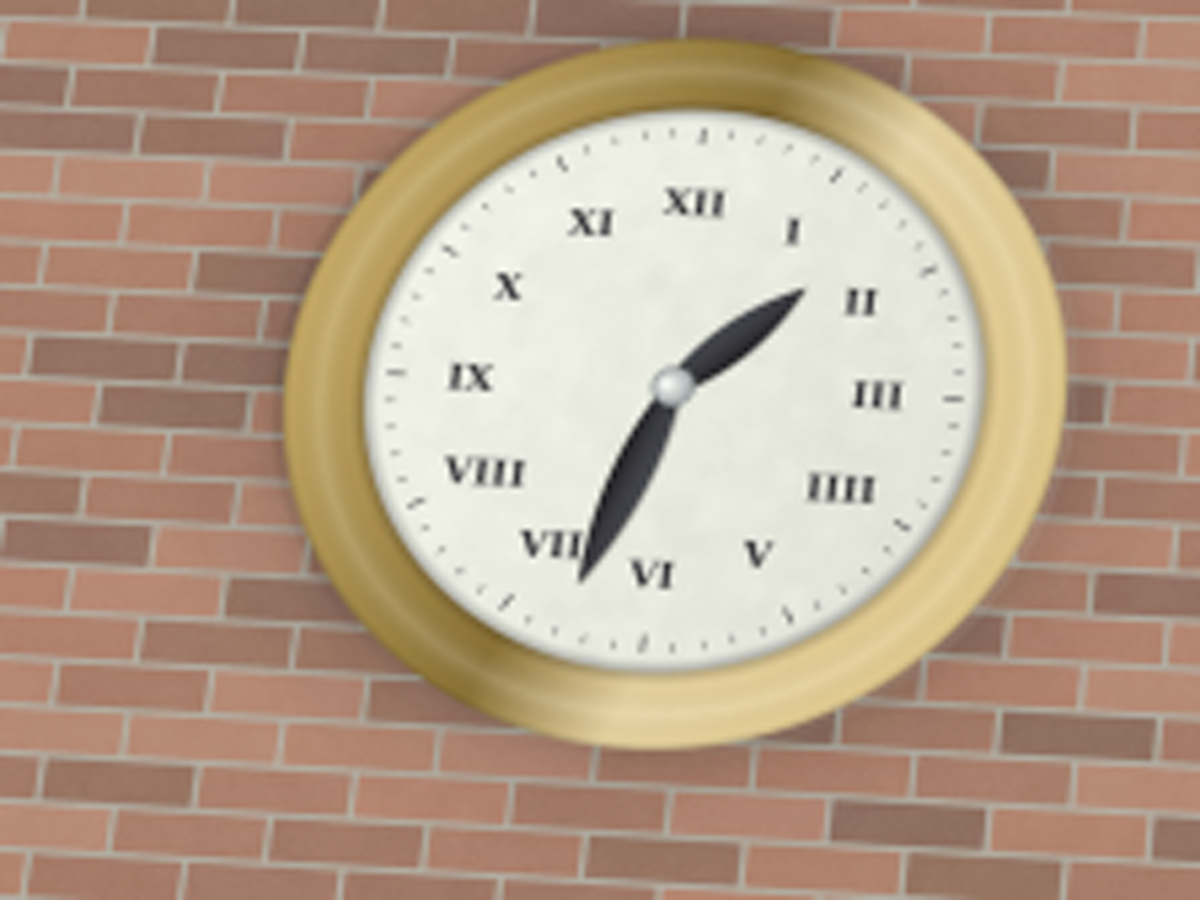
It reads 1:33
